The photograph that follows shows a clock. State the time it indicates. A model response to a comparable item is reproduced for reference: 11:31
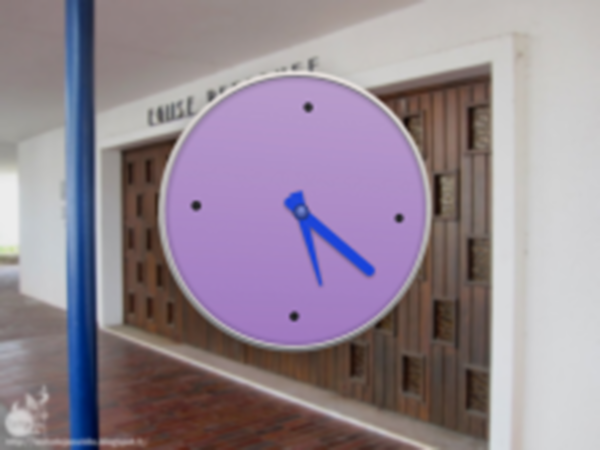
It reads 5:21
